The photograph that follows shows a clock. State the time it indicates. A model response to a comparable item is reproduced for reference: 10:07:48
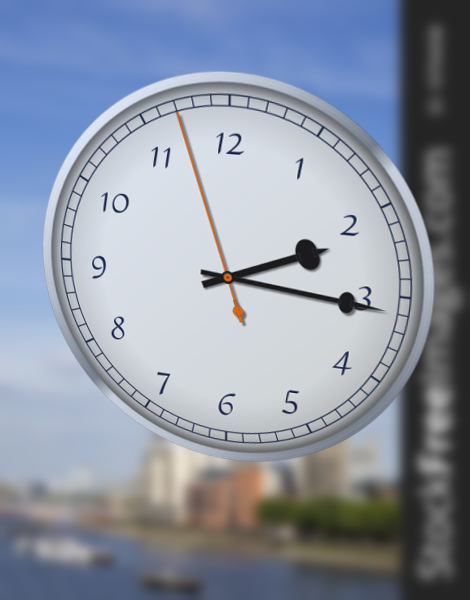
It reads 2:15:57
